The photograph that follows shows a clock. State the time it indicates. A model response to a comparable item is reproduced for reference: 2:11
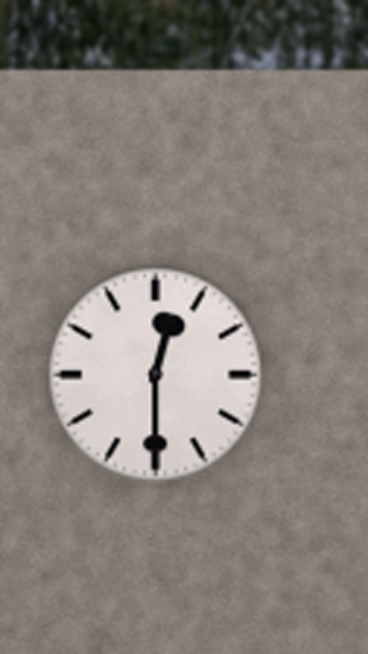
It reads 12:30
